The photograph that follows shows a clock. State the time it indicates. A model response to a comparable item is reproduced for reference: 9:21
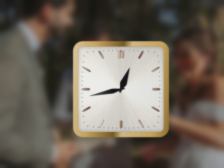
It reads 12:43
